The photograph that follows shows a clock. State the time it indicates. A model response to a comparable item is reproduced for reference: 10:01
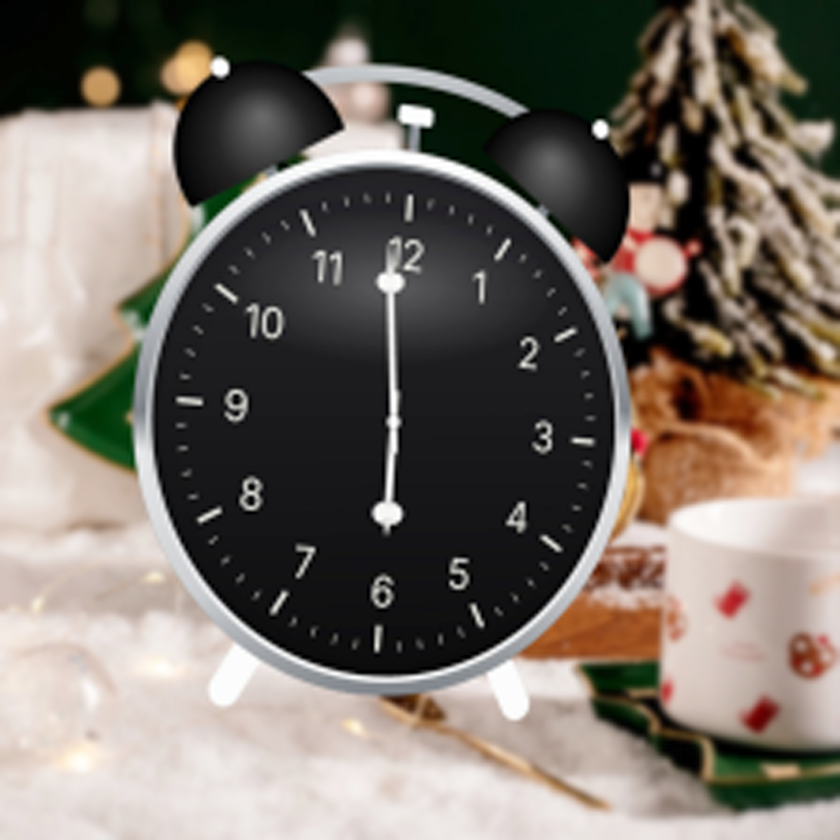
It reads 5:59
